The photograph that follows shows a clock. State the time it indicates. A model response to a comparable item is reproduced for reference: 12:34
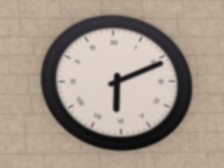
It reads 6:11
